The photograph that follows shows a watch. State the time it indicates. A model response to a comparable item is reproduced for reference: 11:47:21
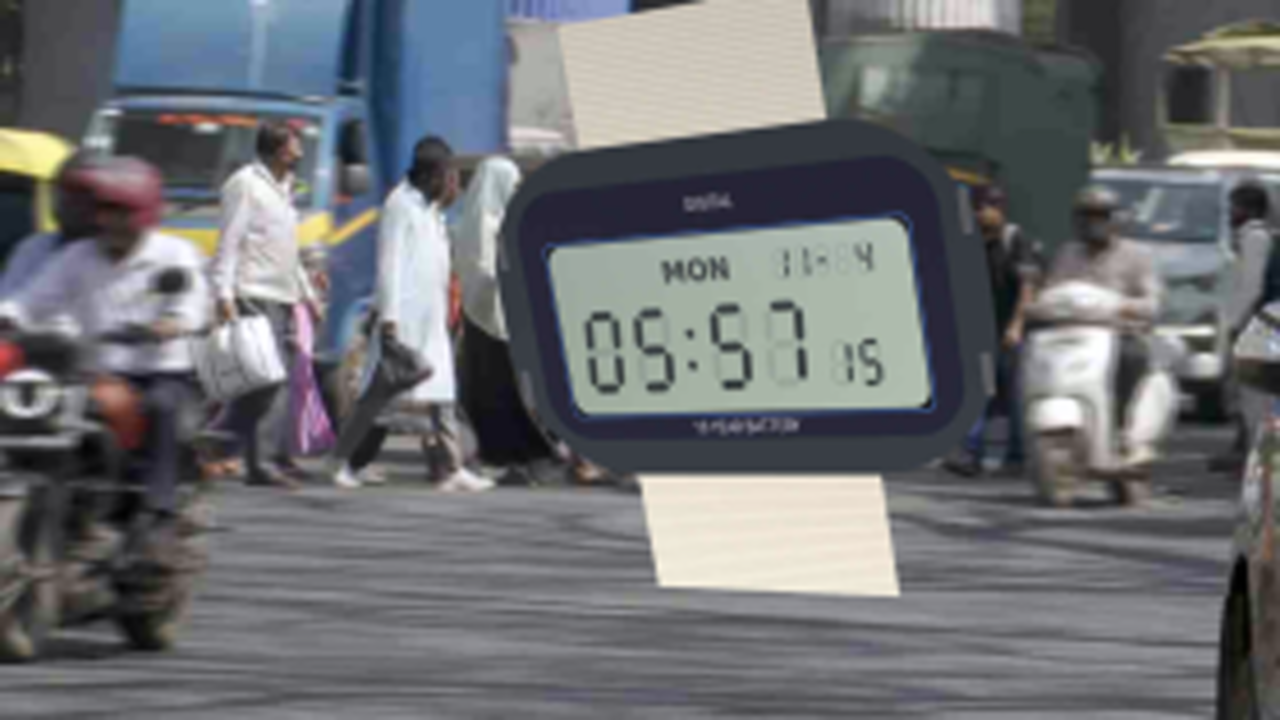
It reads 5:57:15
